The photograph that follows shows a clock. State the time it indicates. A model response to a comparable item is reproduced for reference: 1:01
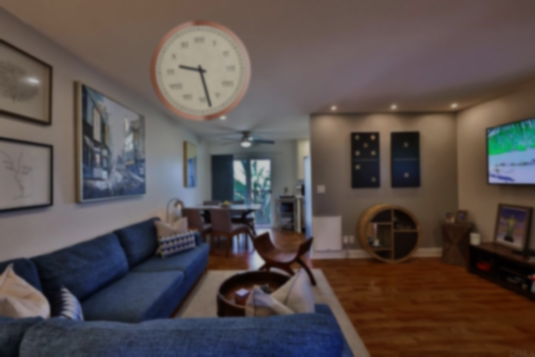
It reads 9:28
